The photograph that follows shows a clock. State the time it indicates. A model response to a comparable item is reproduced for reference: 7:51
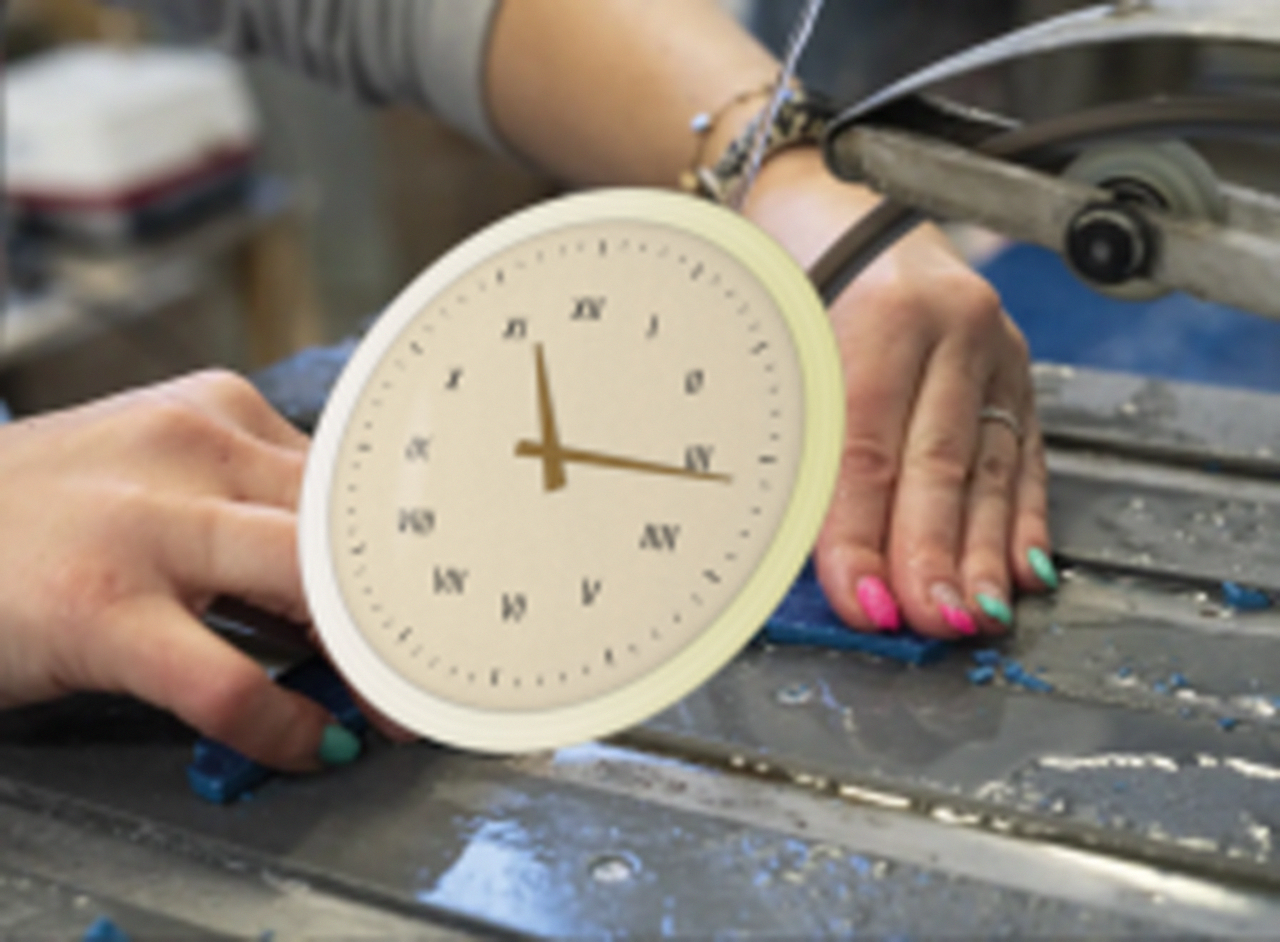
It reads 11:16
